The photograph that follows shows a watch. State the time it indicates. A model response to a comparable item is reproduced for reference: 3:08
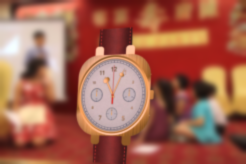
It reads 11:04
